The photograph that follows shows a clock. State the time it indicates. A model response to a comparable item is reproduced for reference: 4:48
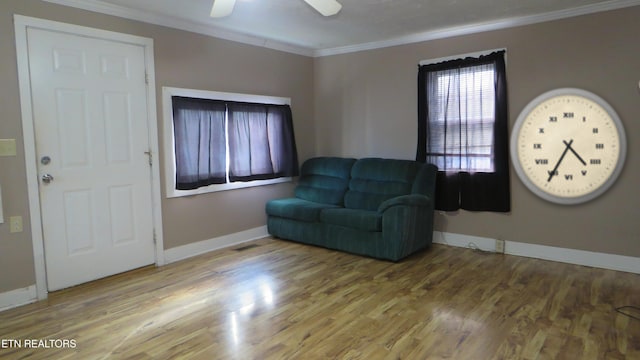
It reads 4:35
